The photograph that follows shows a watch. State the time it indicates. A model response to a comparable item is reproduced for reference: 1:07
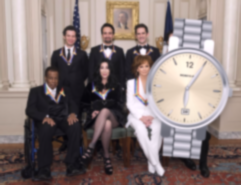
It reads 6:05
